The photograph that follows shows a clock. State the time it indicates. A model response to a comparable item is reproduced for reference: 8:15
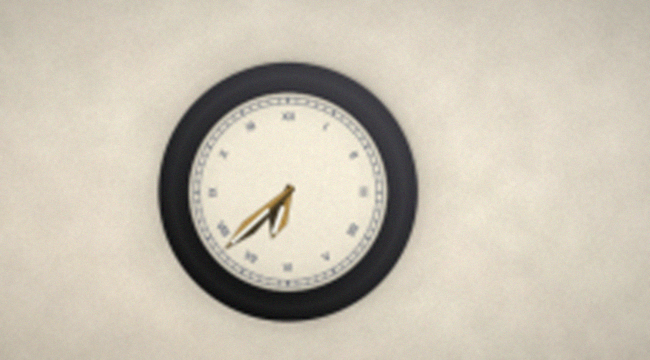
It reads 6:38
